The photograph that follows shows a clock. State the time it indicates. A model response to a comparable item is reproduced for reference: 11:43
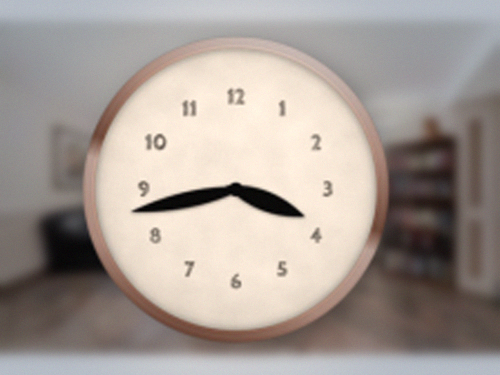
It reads 3:43
